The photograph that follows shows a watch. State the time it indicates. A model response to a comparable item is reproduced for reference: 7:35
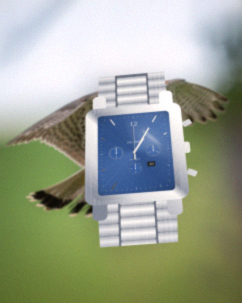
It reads 1:05
